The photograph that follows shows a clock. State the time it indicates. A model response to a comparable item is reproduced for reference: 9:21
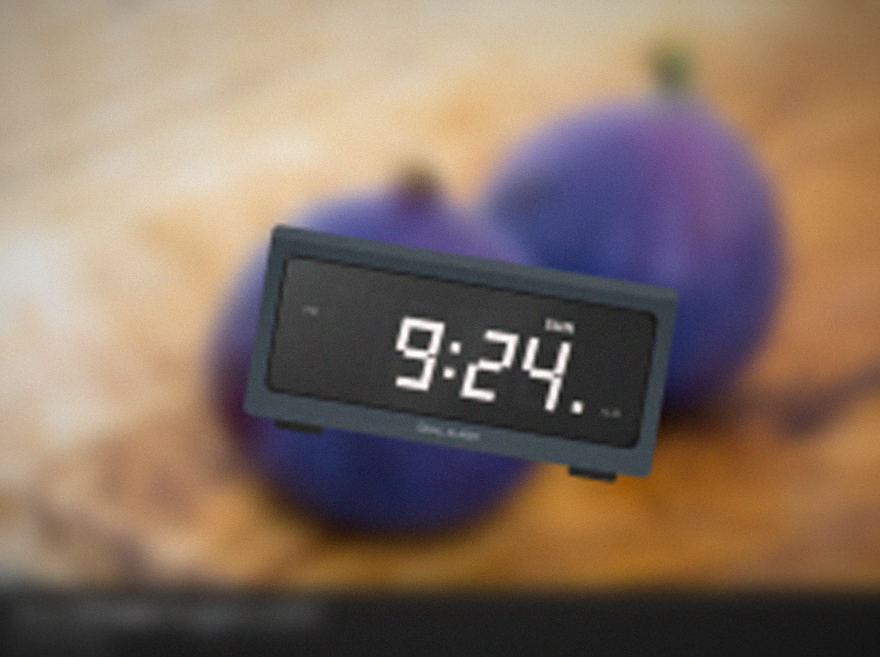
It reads 9:24
